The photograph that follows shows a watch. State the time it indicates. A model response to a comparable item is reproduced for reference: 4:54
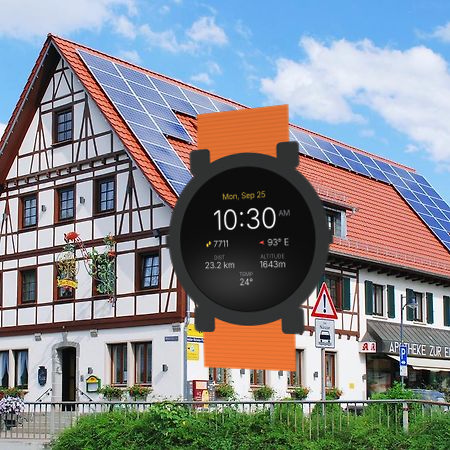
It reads 10:30
